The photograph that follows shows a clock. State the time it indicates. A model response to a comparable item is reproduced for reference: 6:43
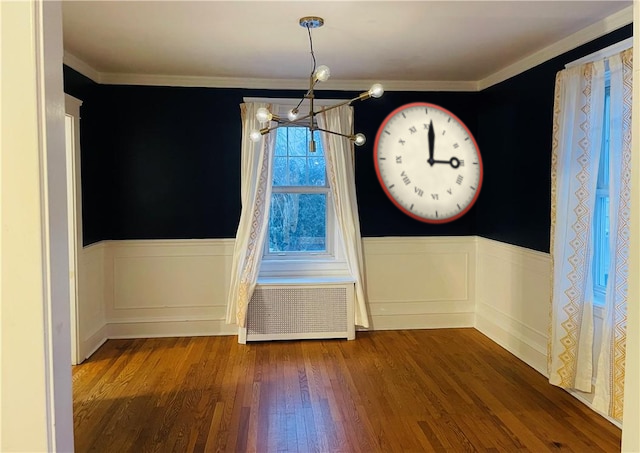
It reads 3:01
